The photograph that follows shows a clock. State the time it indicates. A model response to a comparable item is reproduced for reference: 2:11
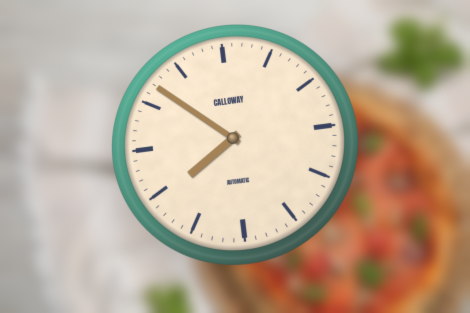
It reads 7:52
